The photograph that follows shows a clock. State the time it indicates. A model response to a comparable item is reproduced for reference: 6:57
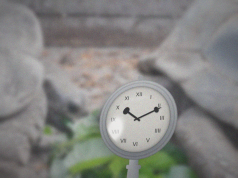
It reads 10:11
